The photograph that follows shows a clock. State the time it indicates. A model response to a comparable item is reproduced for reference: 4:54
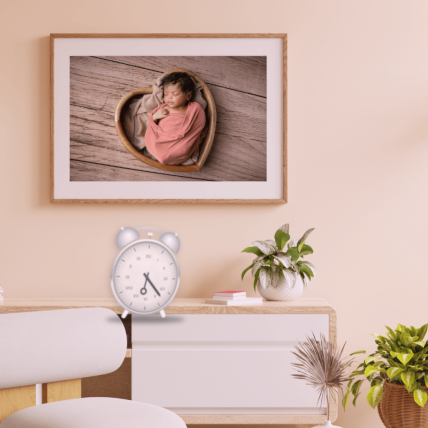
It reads 6:23
